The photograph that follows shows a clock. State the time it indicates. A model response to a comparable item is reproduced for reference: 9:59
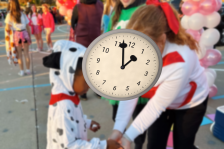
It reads 12:57
